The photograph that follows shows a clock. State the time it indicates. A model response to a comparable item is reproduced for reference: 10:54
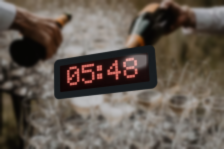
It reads 5:48
